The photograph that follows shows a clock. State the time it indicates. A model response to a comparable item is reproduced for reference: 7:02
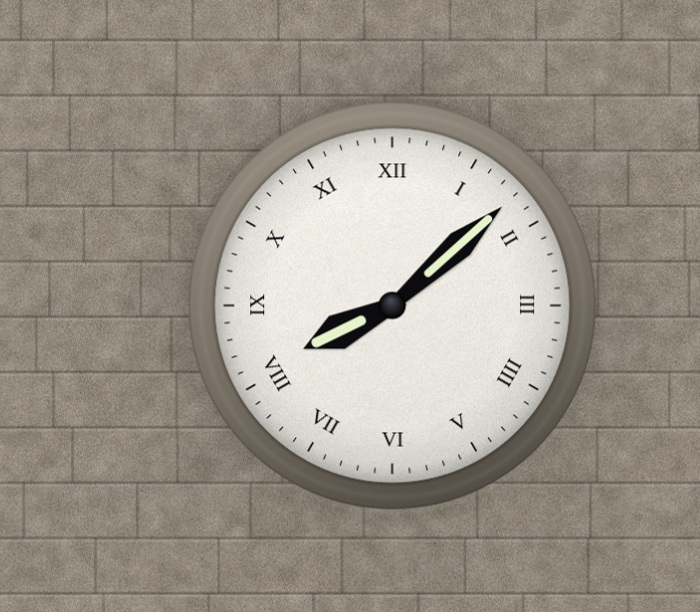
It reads 8:08
